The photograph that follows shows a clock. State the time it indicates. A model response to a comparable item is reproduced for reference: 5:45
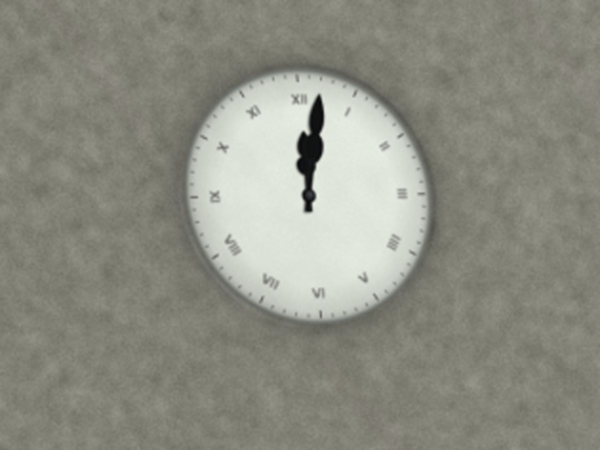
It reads 12:02
